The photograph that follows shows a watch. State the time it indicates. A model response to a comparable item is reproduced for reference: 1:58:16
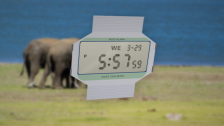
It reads 5:57:59
